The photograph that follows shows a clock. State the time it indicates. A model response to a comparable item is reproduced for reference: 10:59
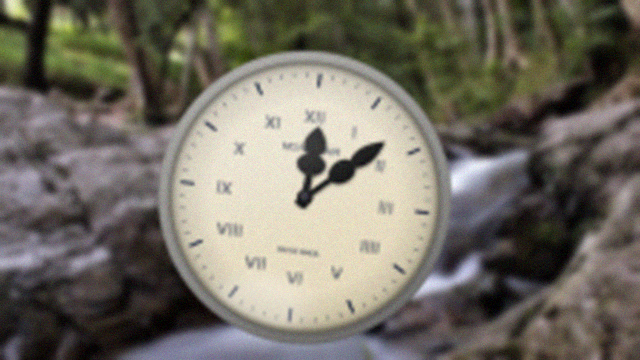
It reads 12:08
